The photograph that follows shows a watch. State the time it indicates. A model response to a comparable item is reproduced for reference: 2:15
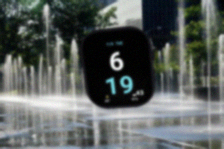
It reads 6:19
